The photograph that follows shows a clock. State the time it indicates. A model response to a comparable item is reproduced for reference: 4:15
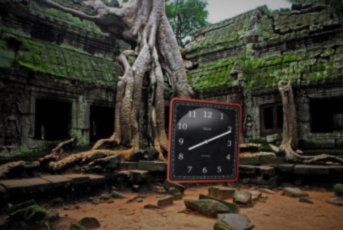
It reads 8:11
